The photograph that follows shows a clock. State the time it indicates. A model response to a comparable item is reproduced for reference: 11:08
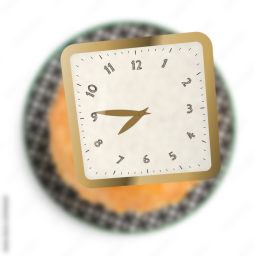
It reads 7:46
